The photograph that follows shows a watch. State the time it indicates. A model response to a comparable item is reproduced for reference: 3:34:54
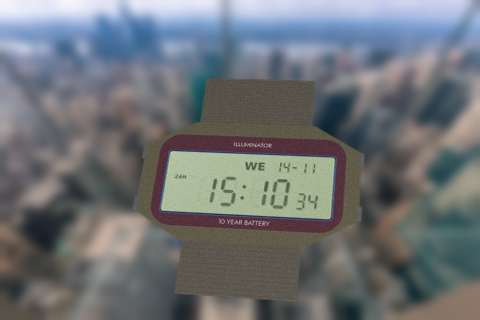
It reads 15:10:34
